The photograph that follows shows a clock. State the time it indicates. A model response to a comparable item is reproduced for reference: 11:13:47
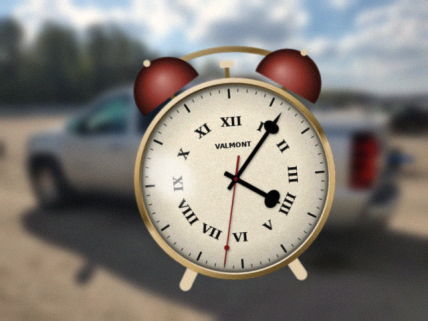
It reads 4:06:32
